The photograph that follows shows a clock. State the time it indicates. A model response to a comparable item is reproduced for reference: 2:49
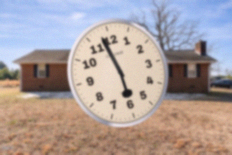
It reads 5:58
